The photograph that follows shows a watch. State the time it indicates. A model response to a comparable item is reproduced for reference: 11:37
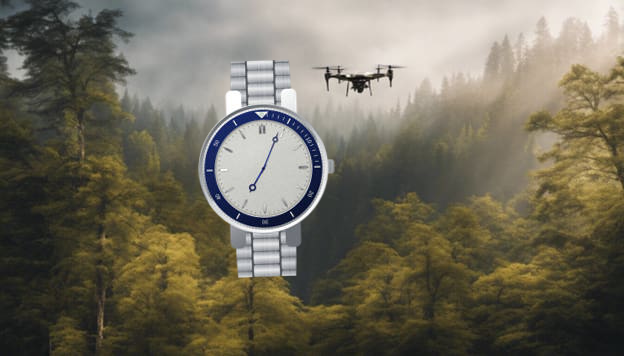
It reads 7:04
